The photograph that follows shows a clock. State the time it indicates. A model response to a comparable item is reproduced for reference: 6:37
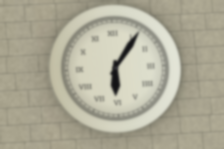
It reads 6:06
